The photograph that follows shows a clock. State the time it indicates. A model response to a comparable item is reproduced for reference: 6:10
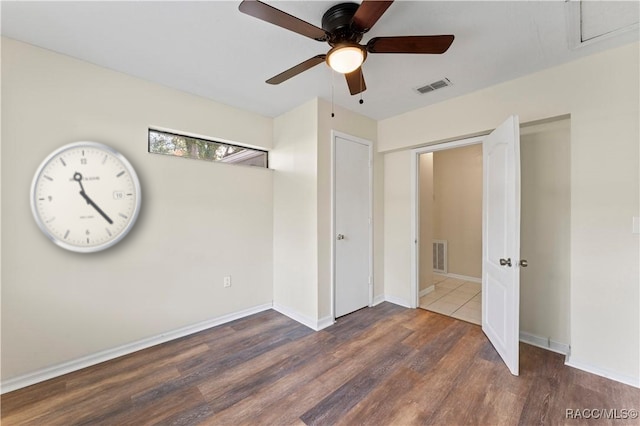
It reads 11:23
